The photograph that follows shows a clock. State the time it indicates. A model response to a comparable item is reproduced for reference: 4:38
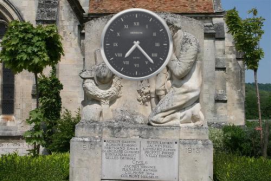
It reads 7:23
